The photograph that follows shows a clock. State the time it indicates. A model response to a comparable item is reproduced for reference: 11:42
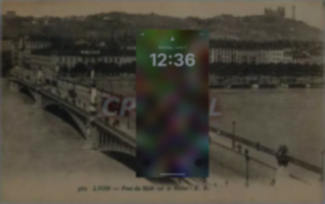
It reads 12:36
